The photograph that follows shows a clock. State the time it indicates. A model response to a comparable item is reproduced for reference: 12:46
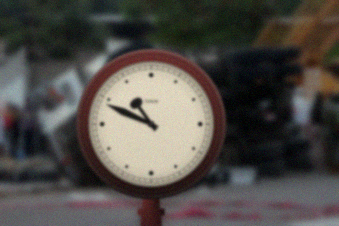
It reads 10:49
